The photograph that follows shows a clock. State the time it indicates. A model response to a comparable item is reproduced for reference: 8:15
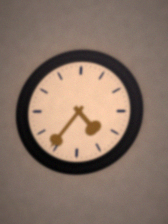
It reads 4:36
